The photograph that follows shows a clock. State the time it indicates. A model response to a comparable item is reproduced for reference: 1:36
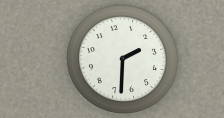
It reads 2:33
